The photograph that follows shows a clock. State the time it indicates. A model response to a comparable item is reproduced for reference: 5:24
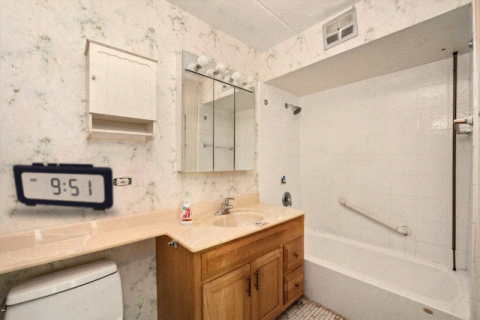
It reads 9:51
